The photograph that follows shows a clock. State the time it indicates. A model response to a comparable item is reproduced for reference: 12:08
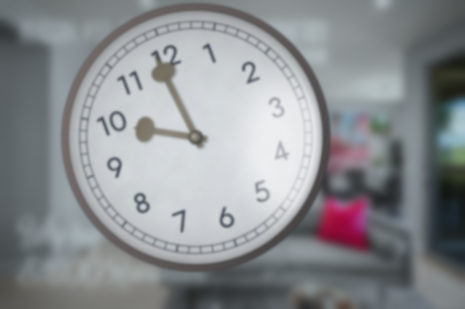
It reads 9:59
